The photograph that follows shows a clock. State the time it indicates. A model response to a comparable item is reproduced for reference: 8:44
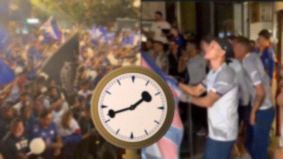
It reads 1:42
